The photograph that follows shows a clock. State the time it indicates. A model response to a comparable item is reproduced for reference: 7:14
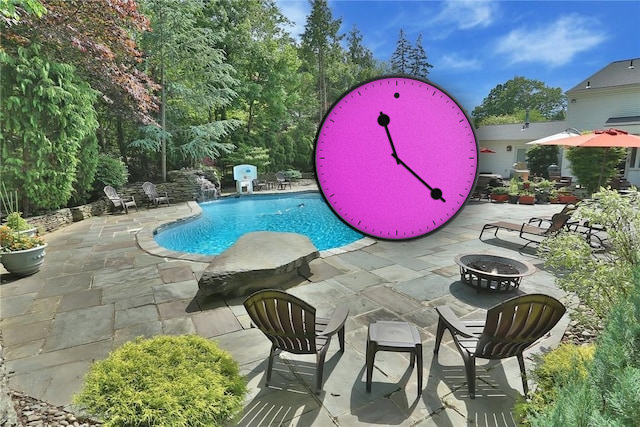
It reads 11:22
